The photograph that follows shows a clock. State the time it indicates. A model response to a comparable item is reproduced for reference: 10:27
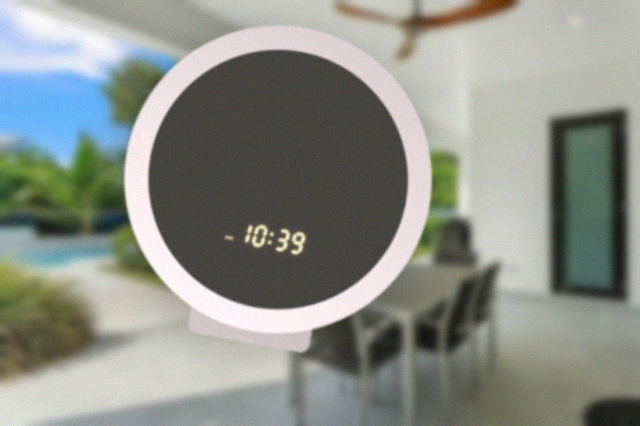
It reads 10:39
